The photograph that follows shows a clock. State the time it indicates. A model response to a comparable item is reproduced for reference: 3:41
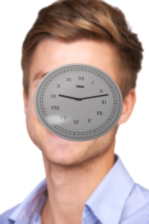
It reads 9:12
